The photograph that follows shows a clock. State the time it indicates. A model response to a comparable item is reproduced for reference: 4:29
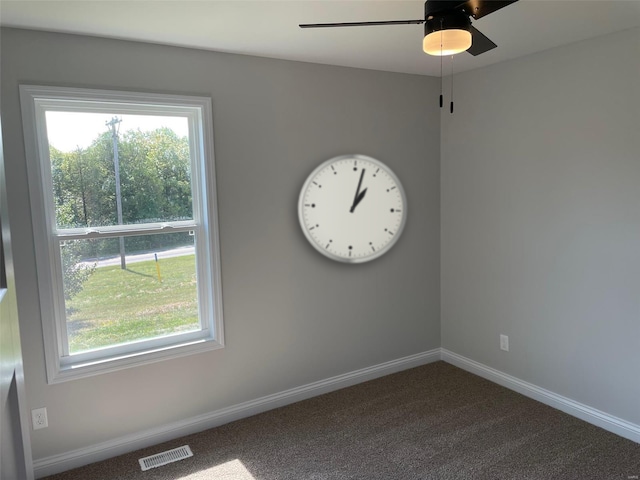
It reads 1:02
